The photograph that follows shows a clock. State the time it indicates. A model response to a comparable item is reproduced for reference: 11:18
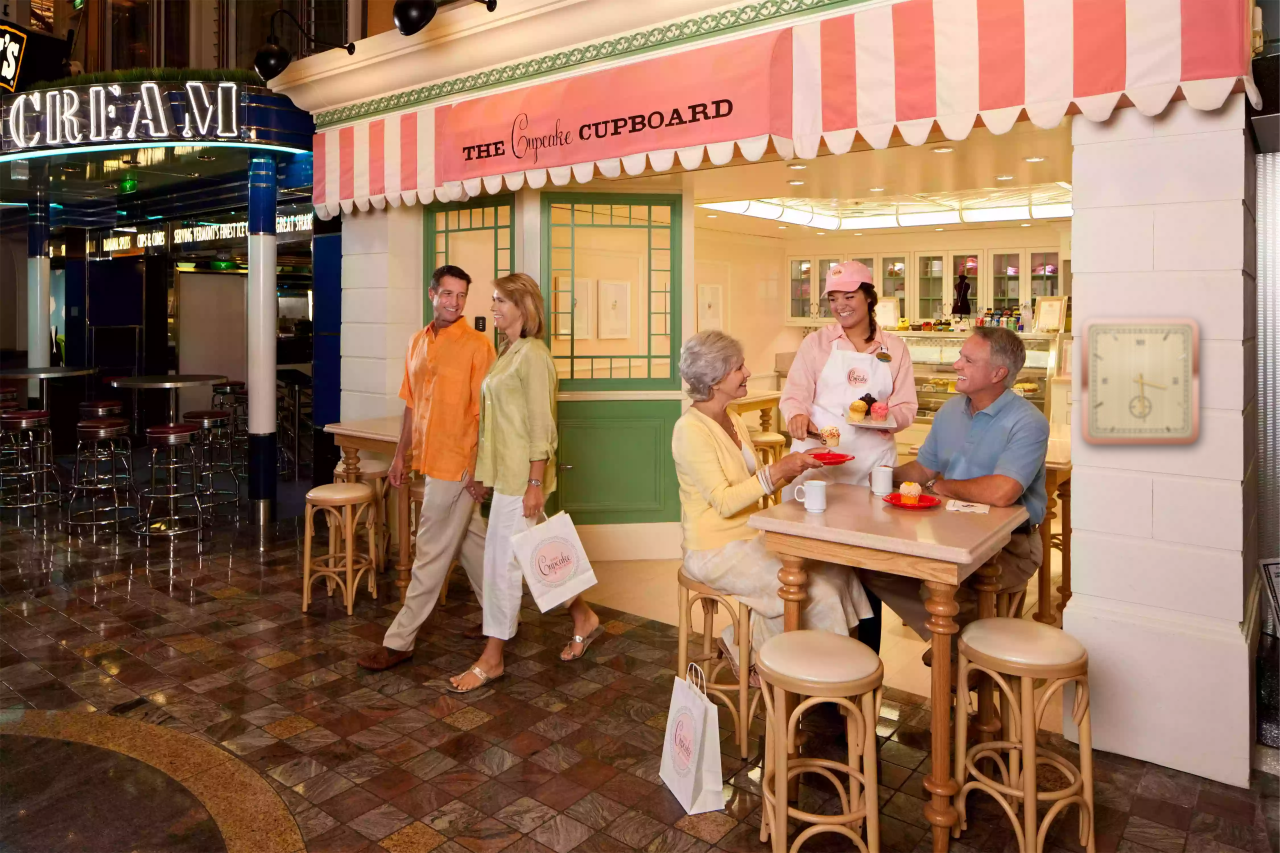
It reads 3:29
